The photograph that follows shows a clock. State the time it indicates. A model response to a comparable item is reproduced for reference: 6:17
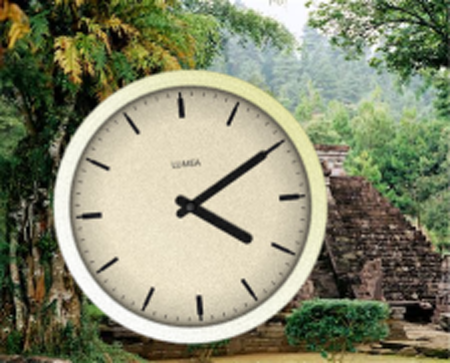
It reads 4:10
